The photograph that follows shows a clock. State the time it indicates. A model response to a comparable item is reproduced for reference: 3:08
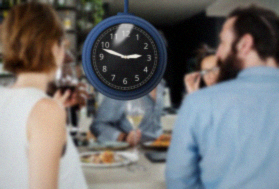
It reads 2:48
